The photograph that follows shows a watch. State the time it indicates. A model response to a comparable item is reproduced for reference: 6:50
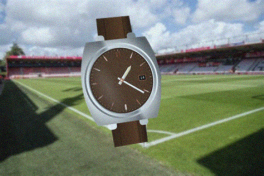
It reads 1:21
